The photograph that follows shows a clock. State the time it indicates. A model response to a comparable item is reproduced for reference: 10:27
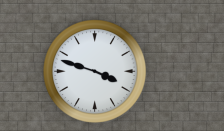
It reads 3:48
